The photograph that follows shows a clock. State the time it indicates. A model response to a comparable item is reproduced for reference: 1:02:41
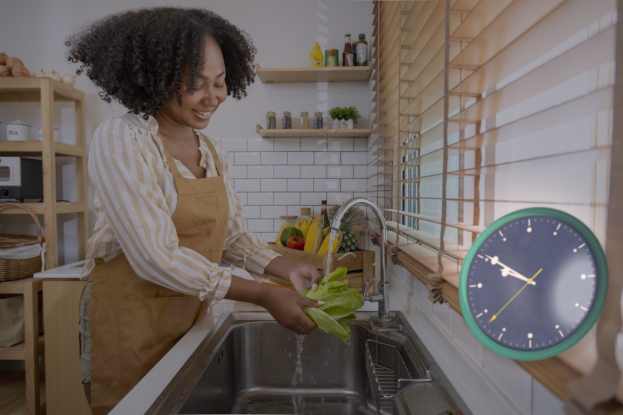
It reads 9:50:38
